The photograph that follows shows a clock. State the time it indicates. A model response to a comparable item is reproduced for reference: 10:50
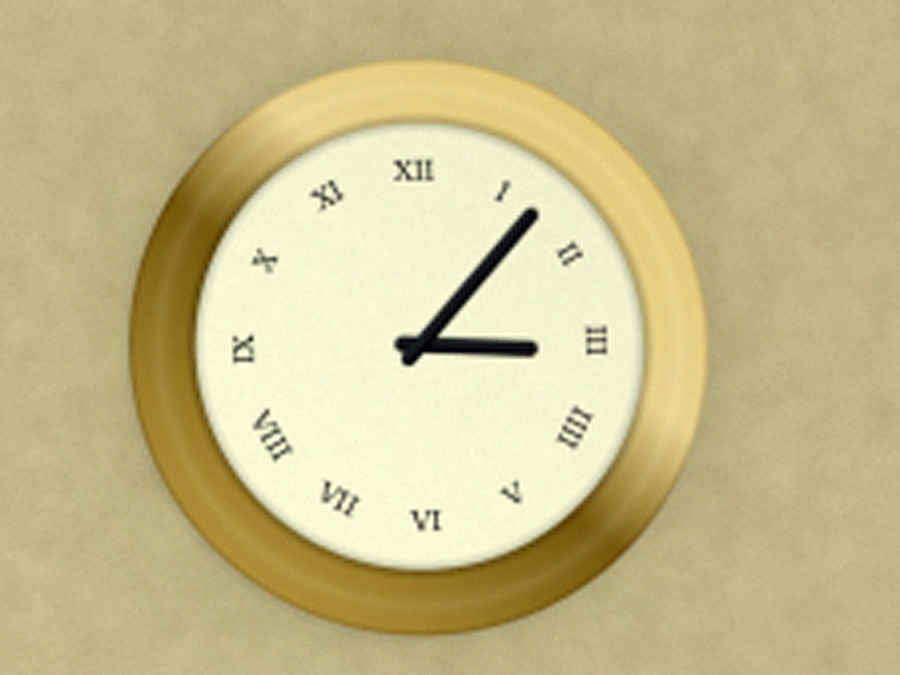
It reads 3:07
